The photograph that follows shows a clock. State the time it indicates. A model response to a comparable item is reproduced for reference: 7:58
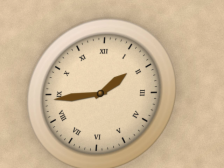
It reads 1:44
